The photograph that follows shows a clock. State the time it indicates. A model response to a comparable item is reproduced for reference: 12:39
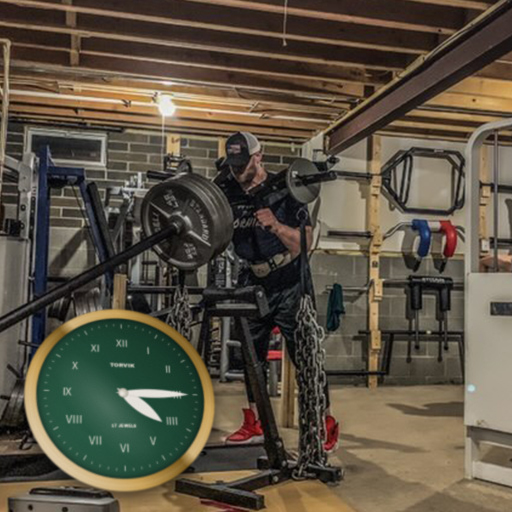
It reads 4:15
